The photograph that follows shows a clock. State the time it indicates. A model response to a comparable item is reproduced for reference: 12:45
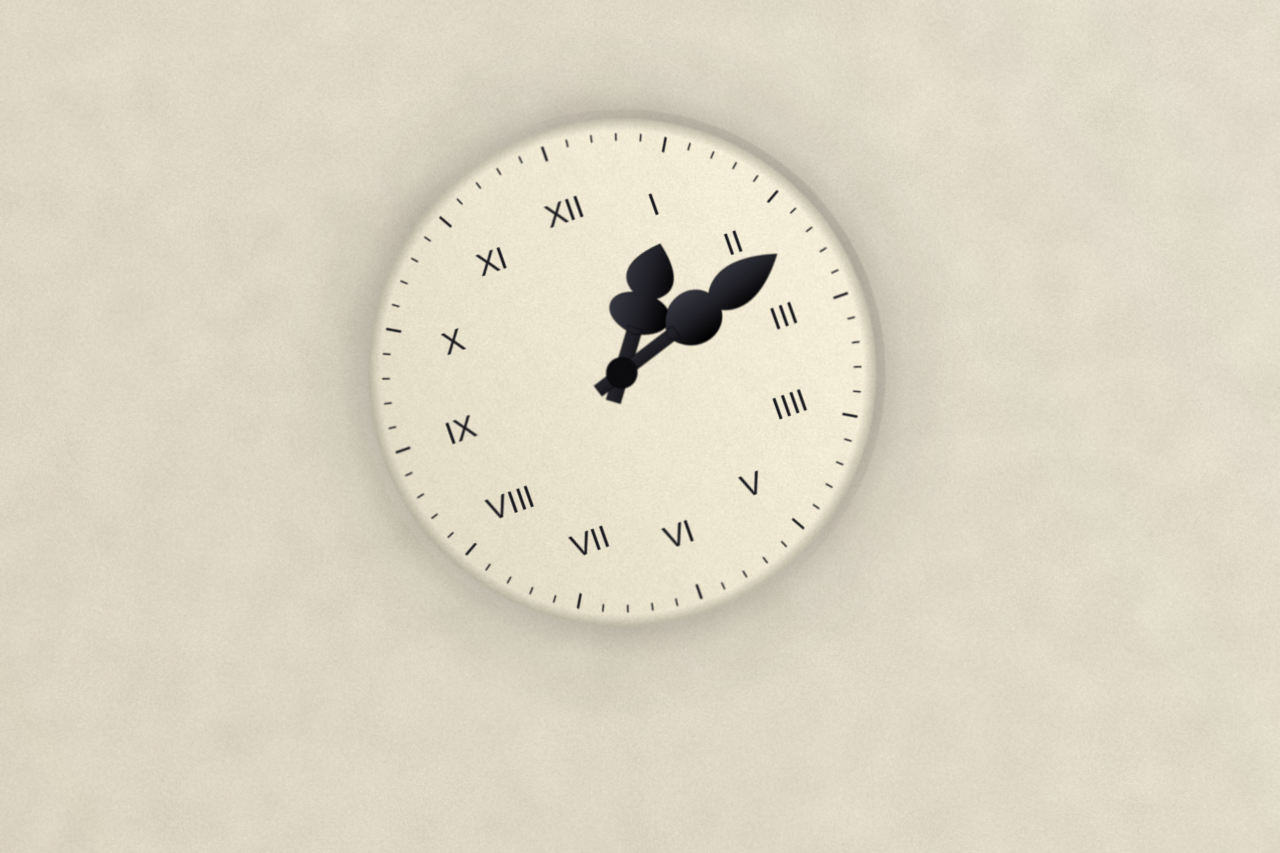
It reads 1:12
